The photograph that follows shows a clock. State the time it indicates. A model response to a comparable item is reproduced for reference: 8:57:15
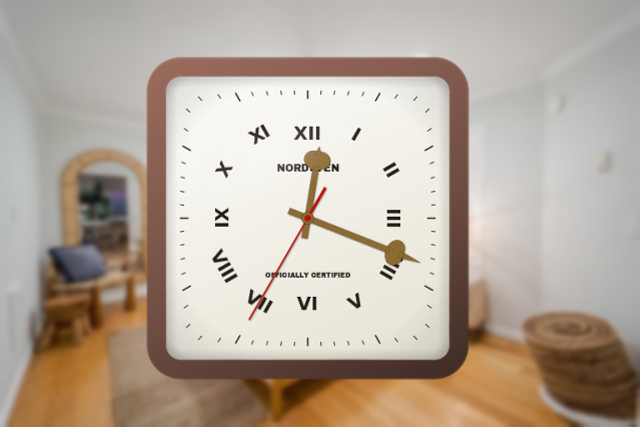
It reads 12:18:35
